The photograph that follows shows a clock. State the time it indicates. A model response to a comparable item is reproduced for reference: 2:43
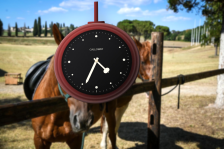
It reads 4:34
